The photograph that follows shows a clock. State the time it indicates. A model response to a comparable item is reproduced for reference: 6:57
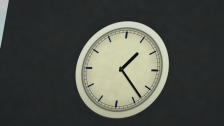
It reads 1:23
